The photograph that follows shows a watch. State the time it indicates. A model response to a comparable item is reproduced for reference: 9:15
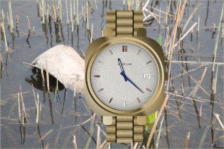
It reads 11:22
